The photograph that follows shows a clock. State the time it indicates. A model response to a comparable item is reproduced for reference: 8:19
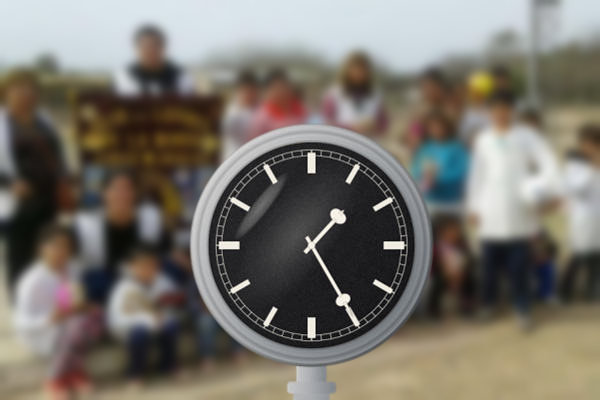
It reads 1:25
